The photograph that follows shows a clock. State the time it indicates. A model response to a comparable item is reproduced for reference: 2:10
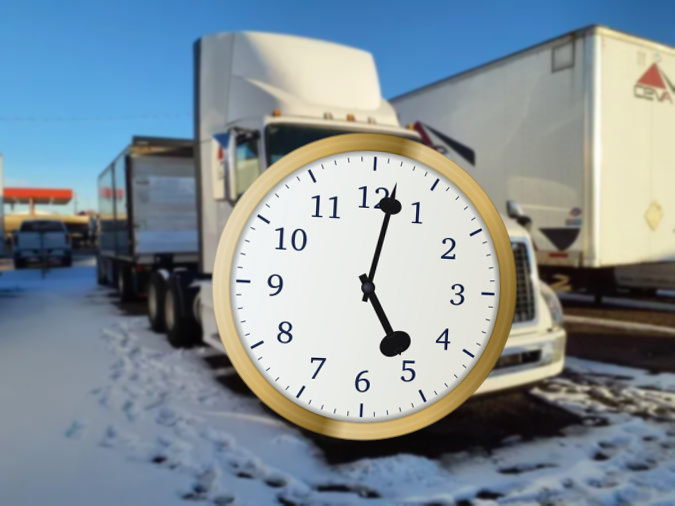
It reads 5:02
